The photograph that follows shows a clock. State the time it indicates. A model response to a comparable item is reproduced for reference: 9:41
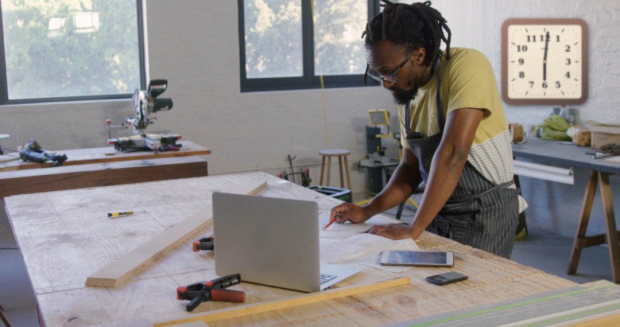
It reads 6:01
